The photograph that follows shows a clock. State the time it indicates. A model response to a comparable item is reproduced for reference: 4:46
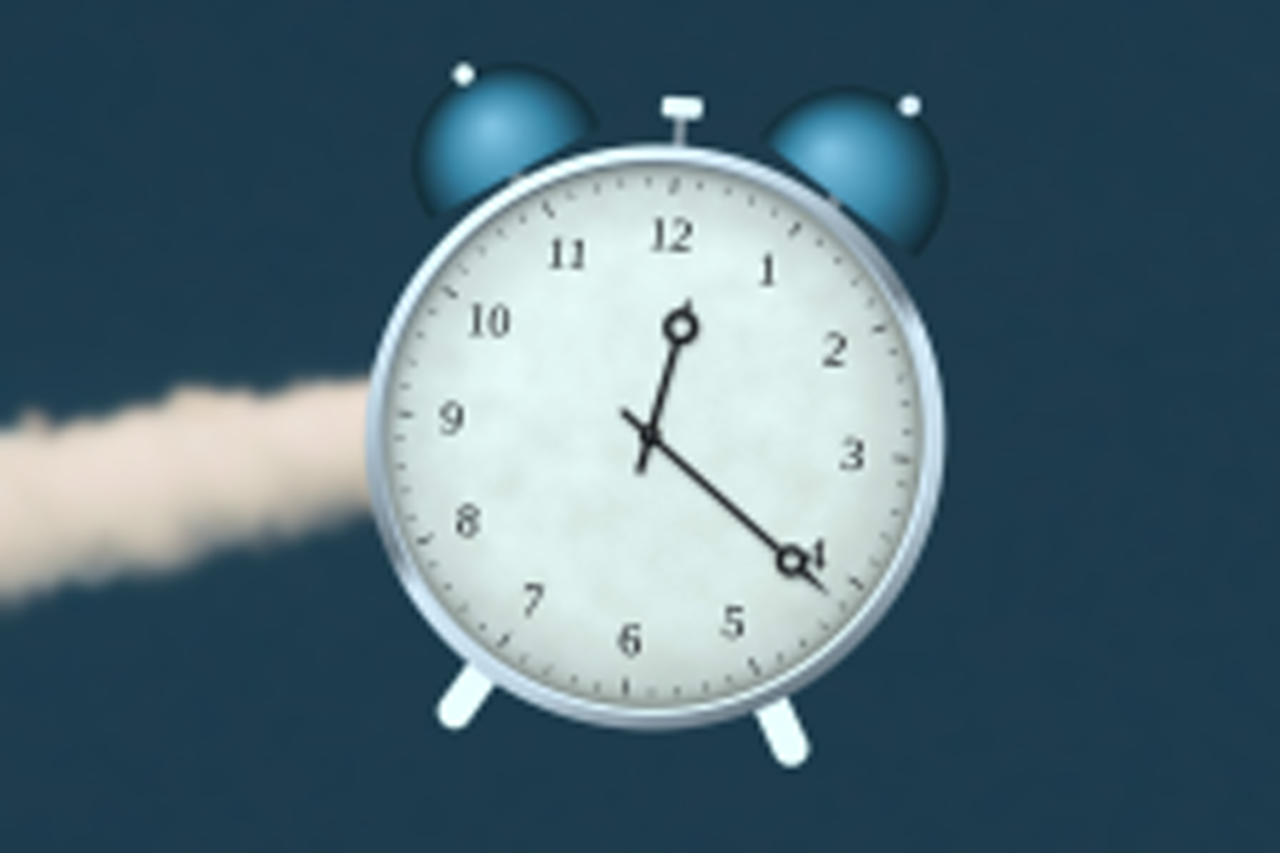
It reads 12:21
